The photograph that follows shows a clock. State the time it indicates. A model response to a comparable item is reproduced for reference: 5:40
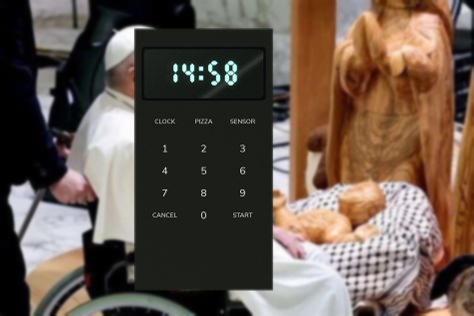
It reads 14:58
